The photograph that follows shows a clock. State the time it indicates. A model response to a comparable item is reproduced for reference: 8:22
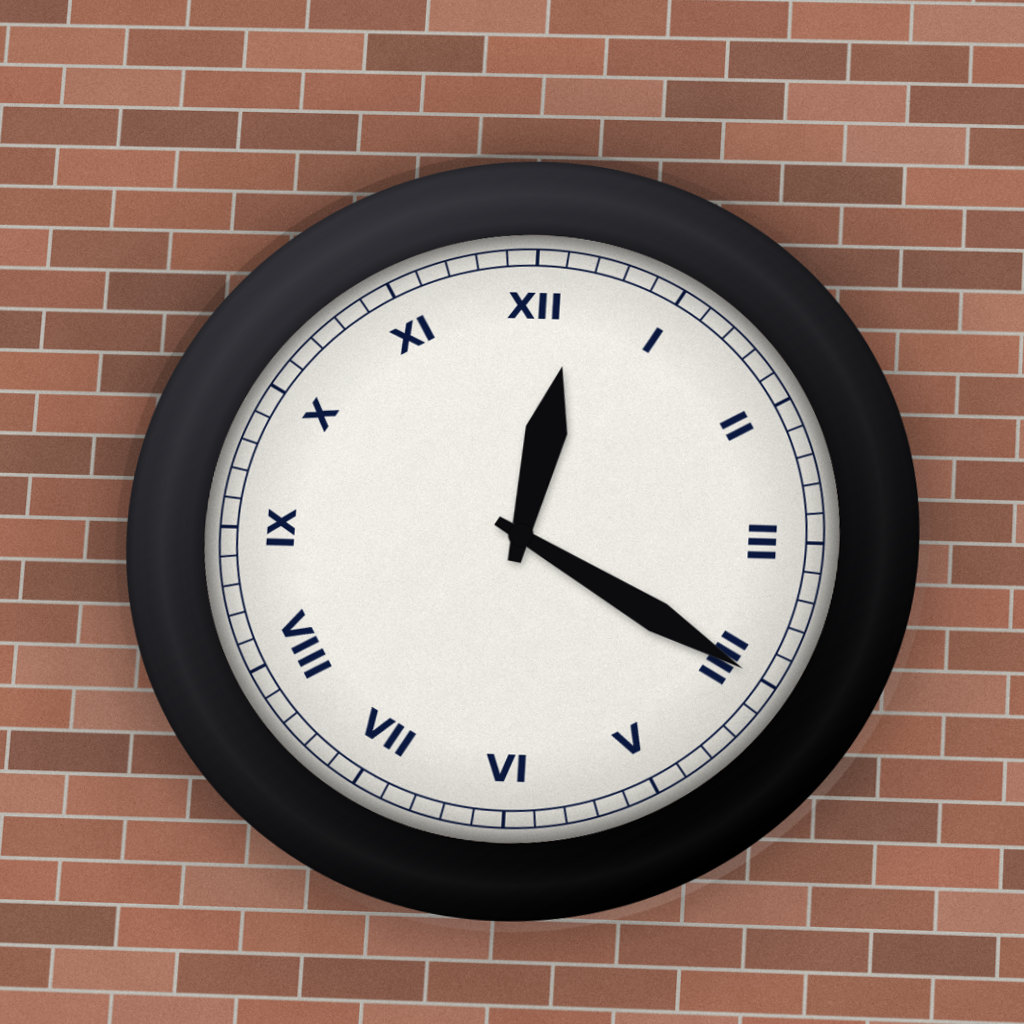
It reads 12:20
